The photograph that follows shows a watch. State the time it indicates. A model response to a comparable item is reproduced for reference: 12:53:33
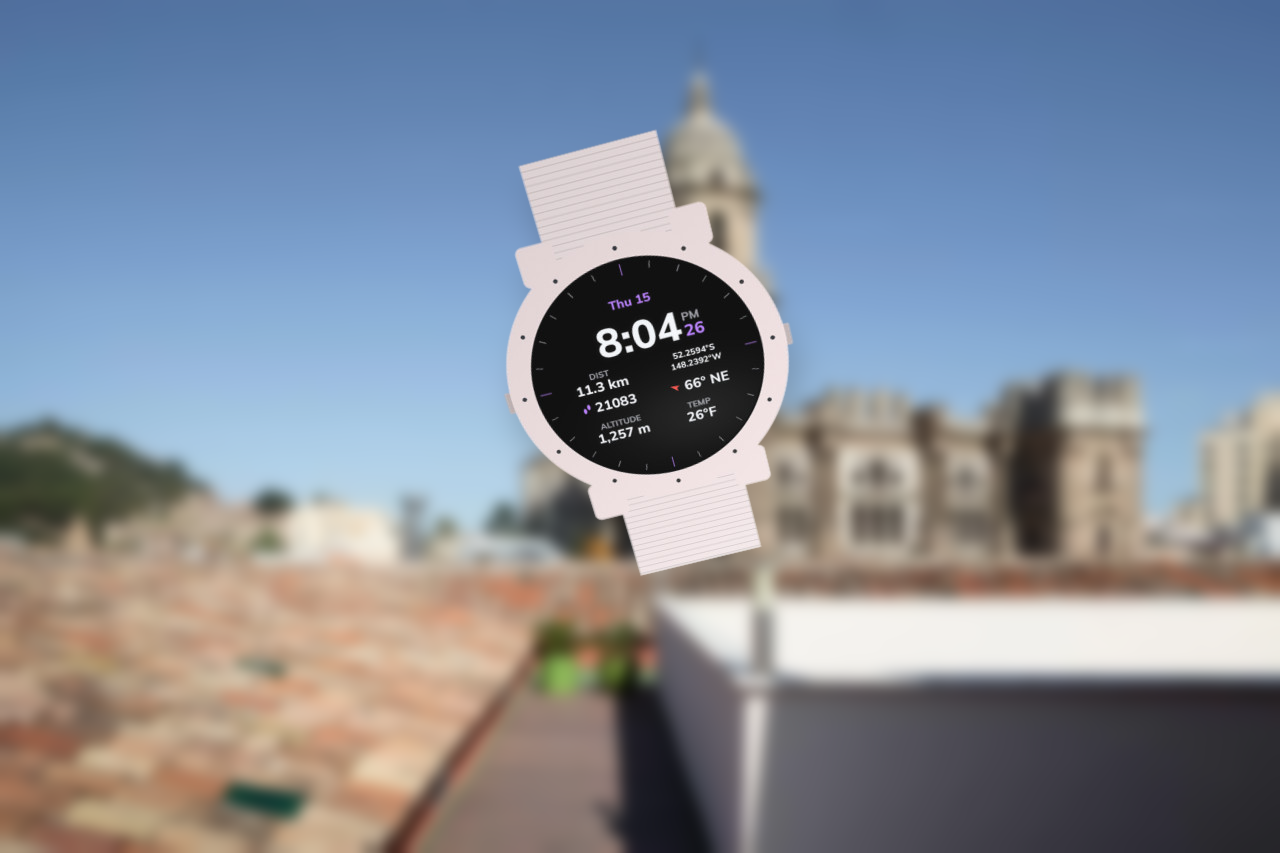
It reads 8:04:26
